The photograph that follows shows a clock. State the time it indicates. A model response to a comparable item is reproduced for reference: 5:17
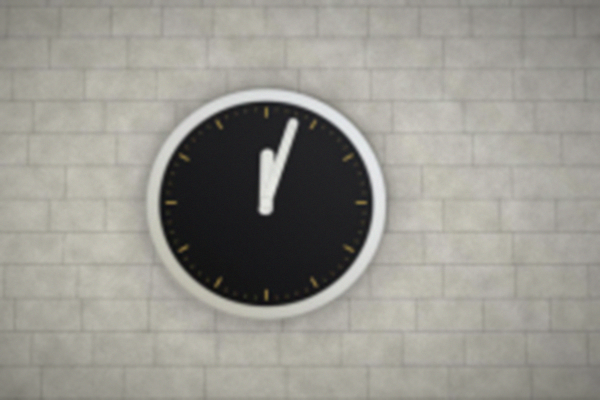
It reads 12:03
